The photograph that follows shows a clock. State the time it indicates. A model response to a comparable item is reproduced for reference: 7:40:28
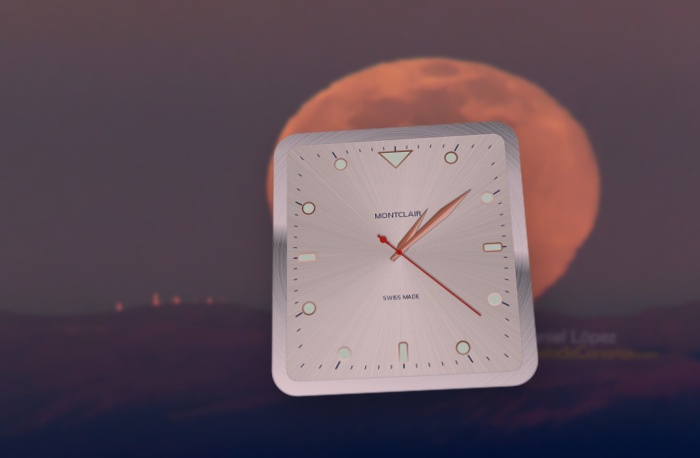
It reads 1:08:22
